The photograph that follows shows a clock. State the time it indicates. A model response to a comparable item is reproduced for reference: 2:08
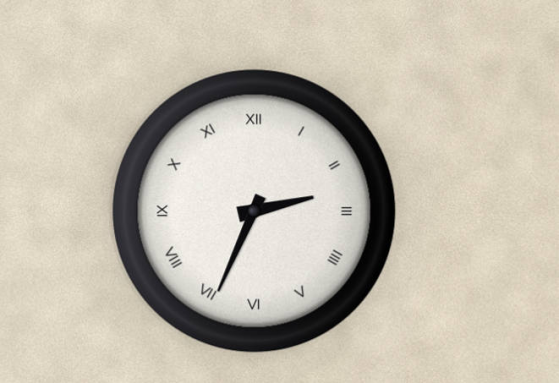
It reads 2:34
